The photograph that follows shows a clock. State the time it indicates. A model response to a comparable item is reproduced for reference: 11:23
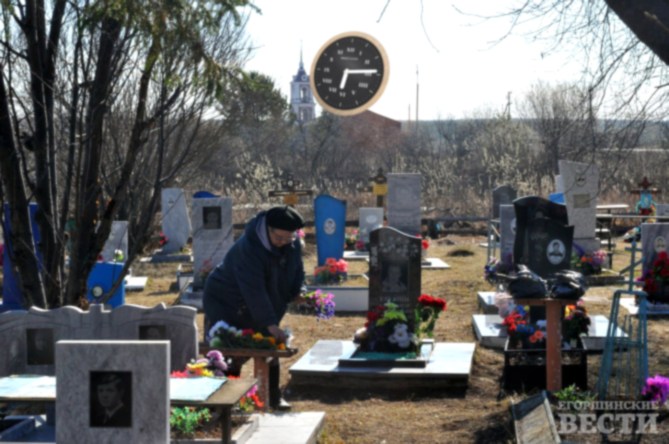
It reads 6:14
